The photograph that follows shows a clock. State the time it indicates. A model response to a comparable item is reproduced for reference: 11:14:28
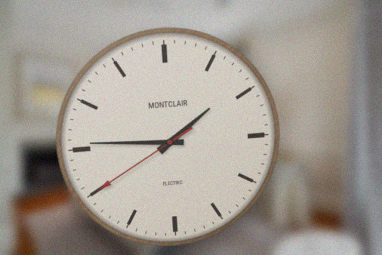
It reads 1:45:40
